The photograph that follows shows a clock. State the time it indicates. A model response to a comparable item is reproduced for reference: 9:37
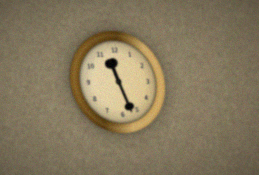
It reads 11:27
